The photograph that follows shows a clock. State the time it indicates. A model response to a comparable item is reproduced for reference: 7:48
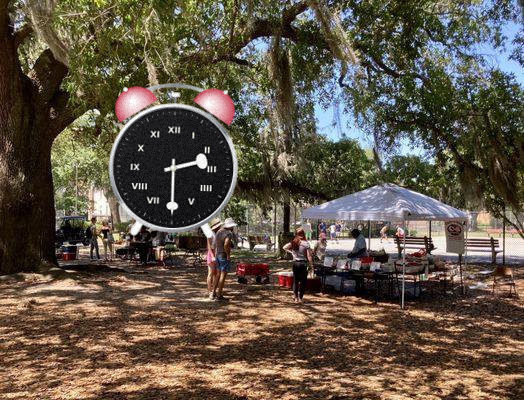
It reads 2:30
